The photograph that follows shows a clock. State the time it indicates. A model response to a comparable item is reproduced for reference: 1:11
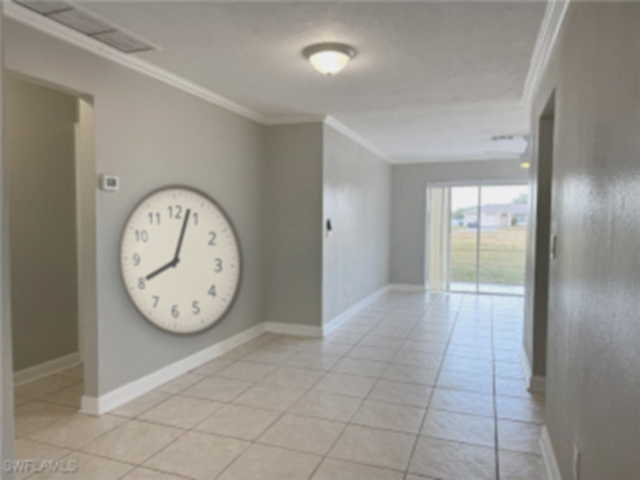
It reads 8:03
